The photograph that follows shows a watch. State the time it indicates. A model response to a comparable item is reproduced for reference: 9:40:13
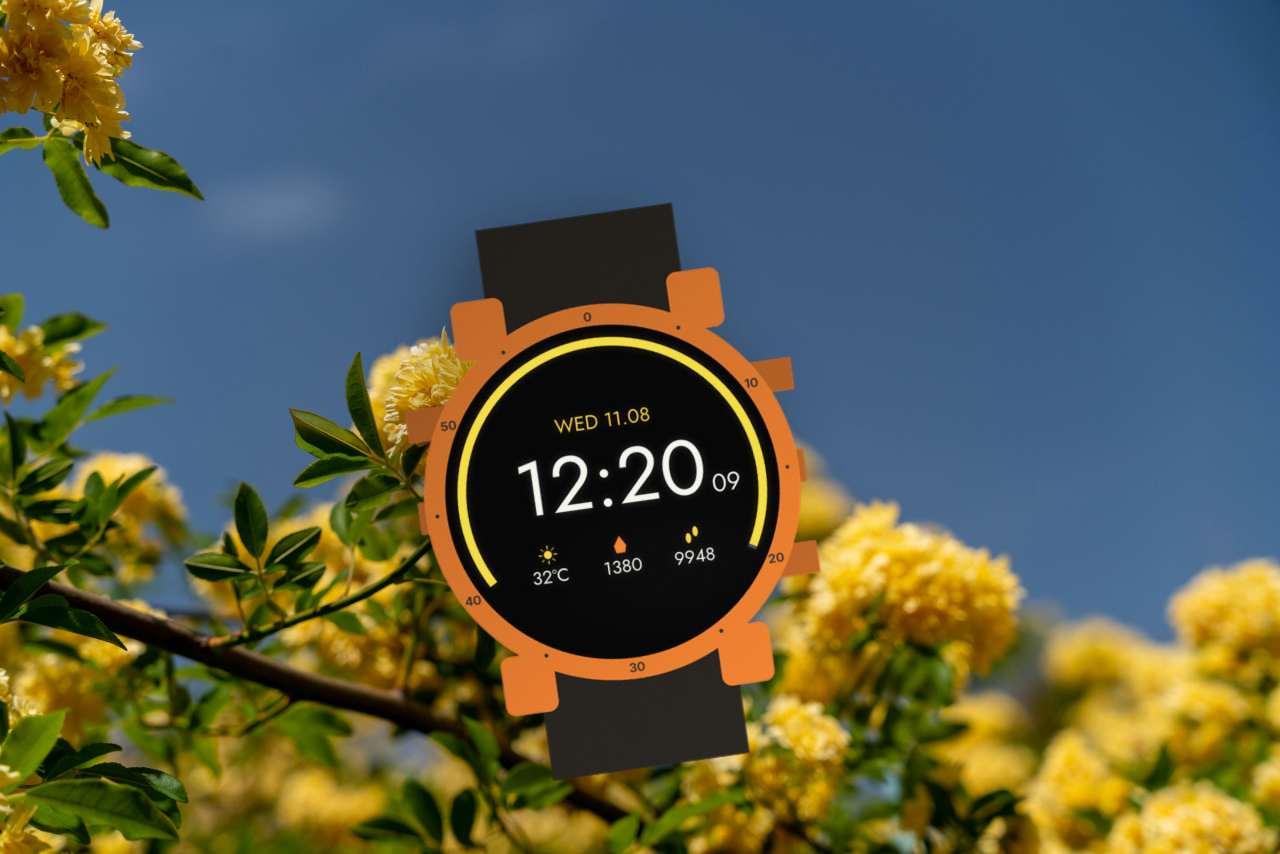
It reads 12:20:09
